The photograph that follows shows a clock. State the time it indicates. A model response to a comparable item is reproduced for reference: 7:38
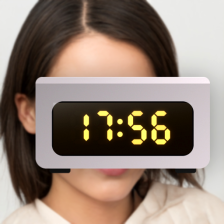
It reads 17:56
